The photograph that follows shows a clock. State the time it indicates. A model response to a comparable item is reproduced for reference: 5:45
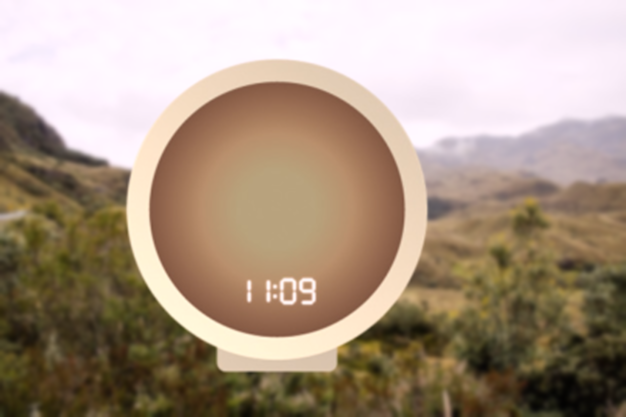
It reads 11:09
